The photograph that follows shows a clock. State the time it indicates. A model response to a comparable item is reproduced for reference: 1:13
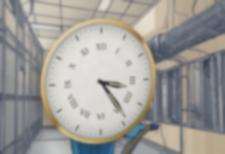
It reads 3:24
